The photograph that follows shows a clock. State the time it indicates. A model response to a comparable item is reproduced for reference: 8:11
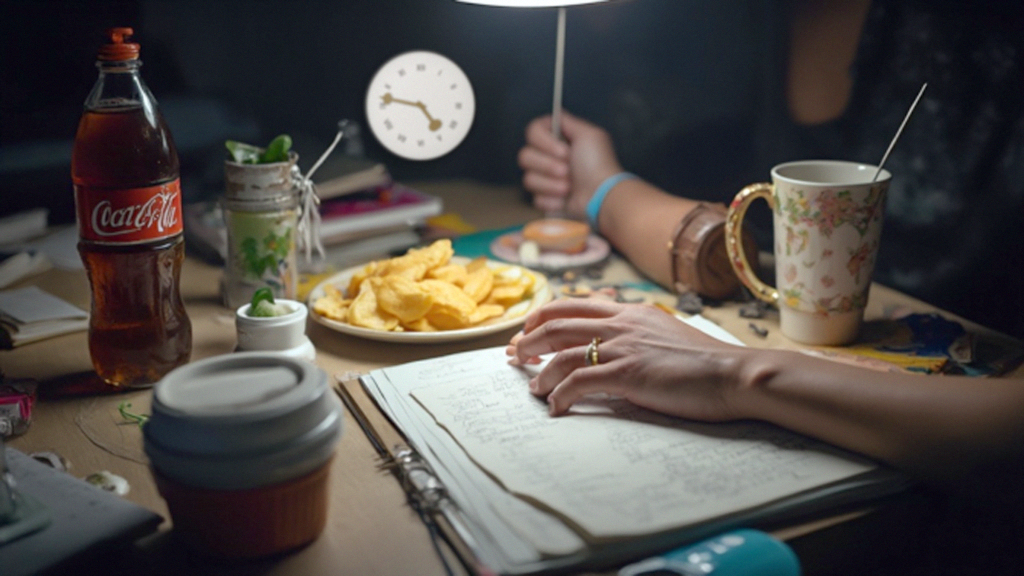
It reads 4:47
